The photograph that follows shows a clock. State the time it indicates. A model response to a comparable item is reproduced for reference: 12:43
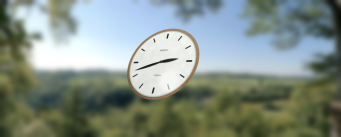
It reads 2:42
